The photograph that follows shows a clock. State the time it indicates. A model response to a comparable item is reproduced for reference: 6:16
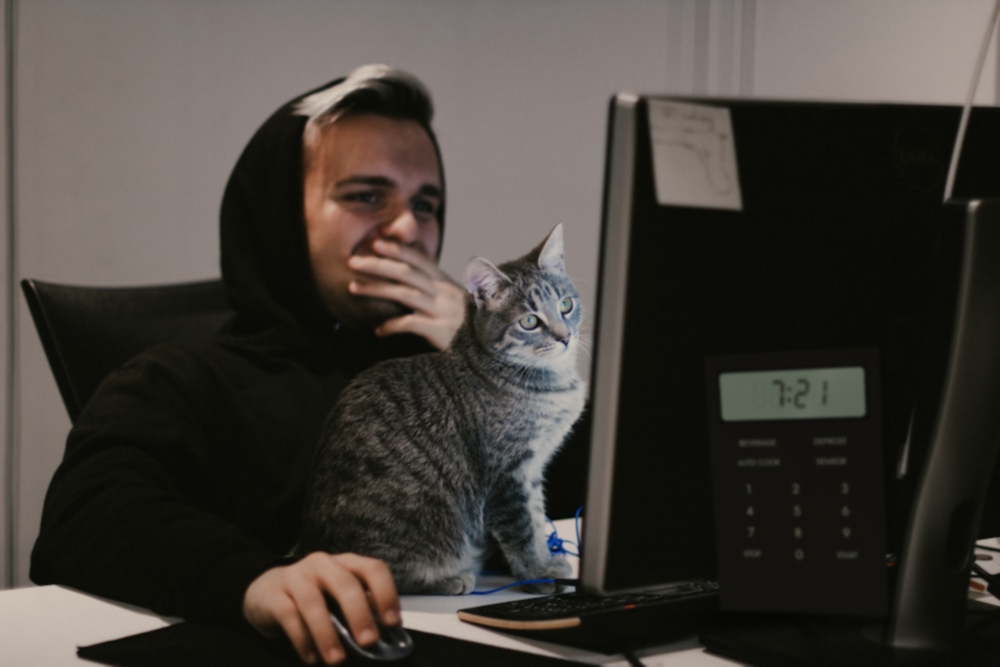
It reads 7:21
